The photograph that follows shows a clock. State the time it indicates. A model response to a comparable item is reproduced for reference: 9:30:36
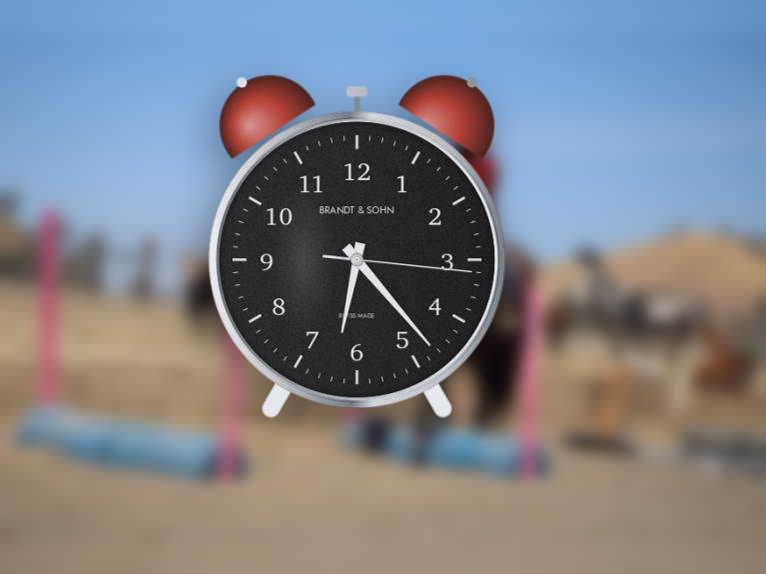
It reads 6:23:16
